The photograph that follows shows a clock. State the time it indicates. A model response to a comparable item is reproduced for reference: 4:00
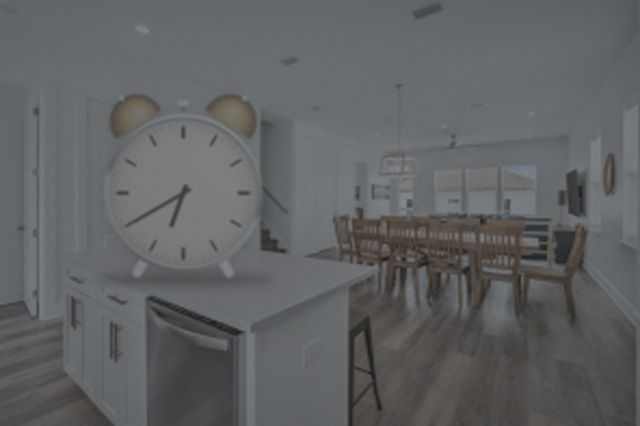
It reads 6:40
